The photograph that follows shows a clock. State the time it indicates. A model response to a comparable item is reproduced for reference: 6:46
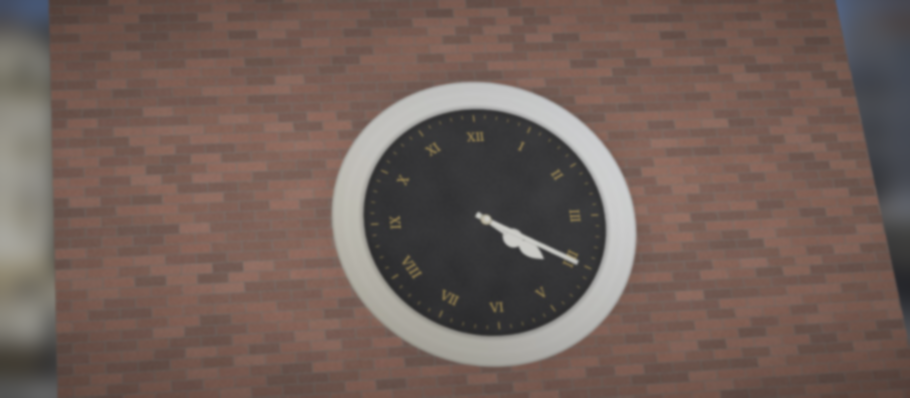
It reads 4:20
